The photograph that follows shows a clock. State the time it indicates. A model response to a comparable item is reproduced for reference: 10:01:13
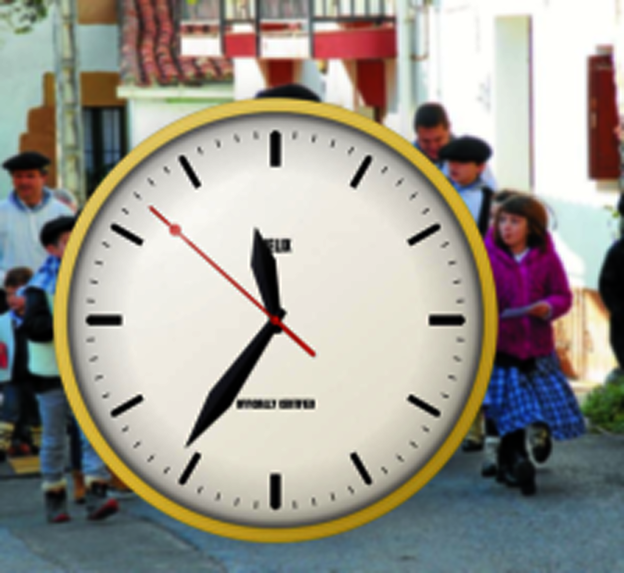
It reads 11:35:52
